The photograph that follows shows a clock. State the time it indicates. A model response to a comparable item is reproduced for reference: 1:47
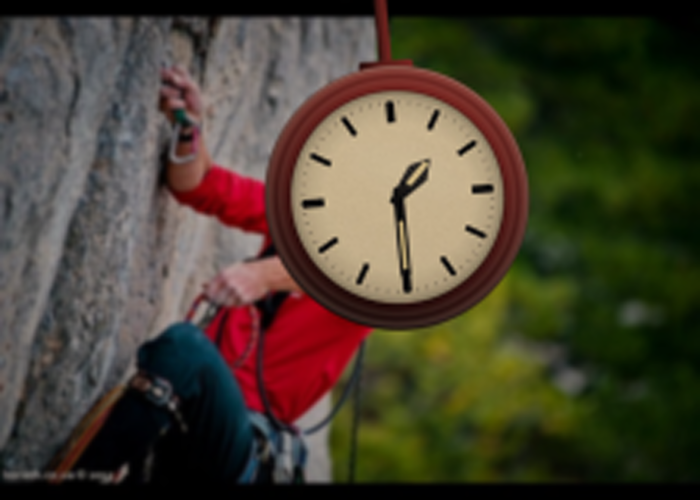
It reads 1:30
